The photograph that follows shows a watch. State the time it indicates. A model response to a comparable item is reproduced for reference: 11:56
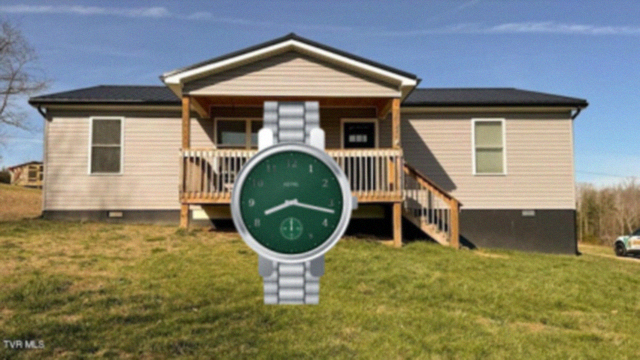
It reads 8:17
